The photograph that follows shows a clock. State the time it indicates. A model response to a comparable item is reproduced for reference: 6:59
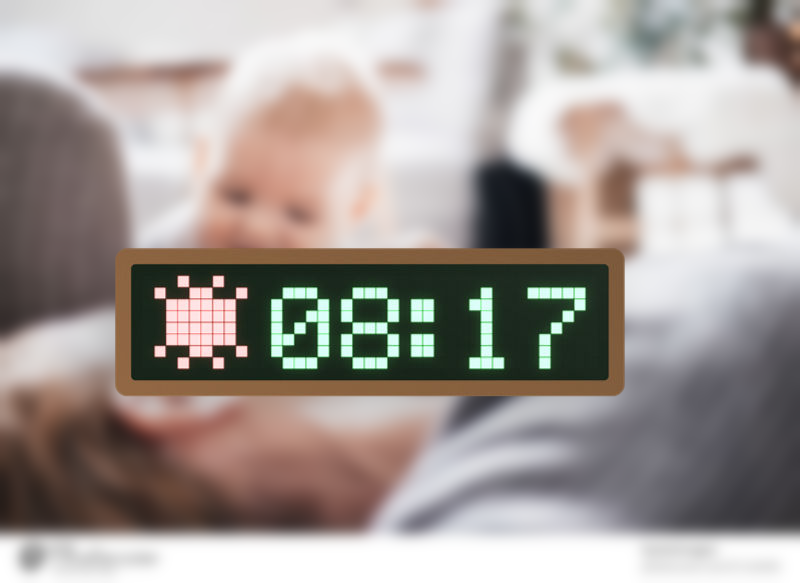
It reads 8:17
